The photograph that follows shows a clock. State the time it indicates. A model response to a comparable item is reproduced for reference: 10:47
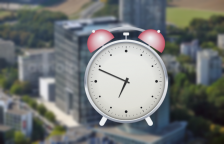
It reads 6:49
